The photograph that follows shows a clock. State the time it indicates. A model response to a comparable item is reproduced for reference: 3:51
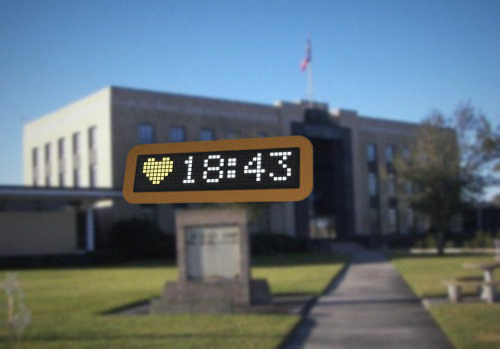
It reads 18:43
